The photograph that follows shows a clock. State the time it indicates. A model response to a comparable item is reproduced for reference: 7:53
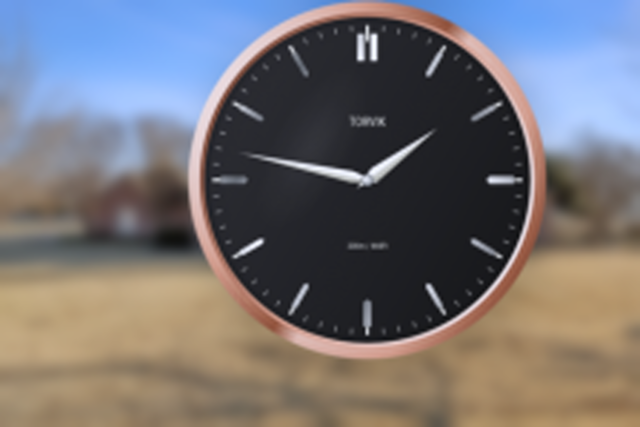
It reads 1:47
